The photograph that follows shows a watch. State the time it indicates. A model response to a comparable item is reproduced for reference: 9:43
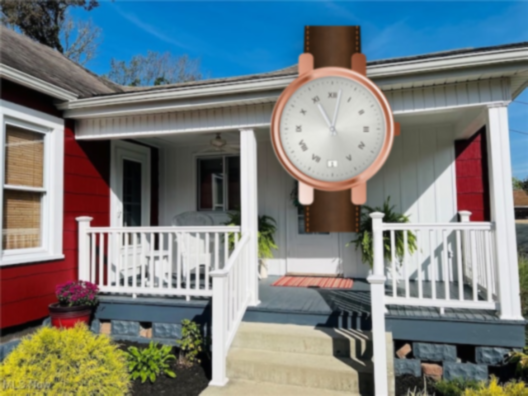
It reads 11:02
